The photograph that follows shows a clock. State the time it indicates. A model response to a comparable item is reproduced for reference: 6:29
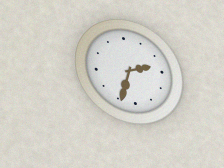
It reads 2:34
